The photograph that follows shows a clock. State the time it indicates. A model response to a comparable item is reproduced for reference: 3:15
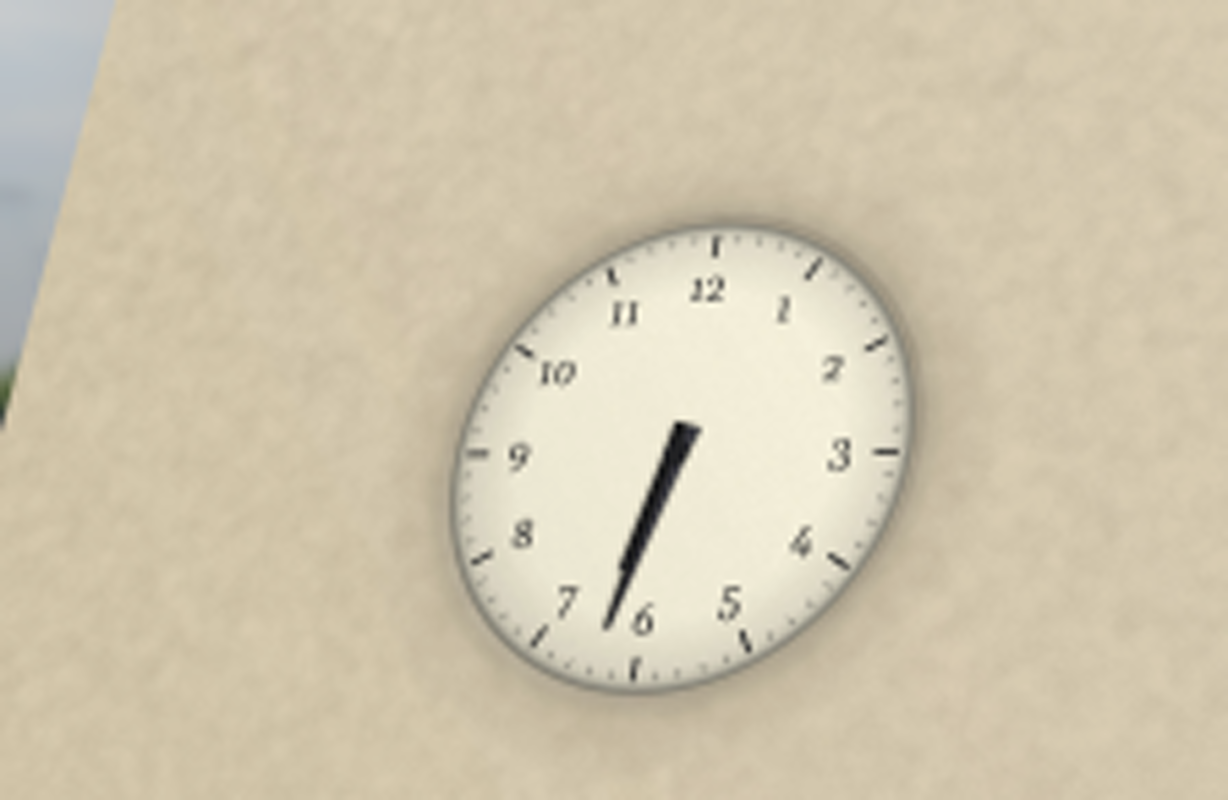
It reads 6:32
